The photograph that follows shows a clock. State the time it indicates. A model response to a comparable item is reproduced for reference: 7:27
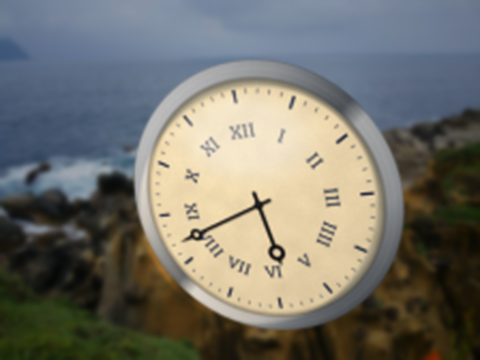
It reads 5:42
